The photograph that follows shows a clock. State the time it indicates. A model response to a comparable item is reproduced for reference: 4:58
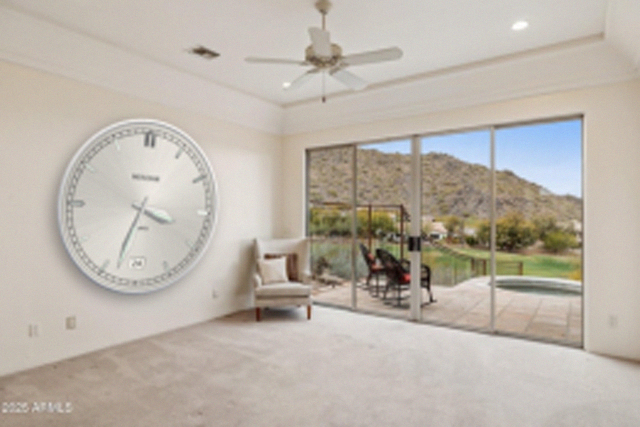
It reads 3:33
